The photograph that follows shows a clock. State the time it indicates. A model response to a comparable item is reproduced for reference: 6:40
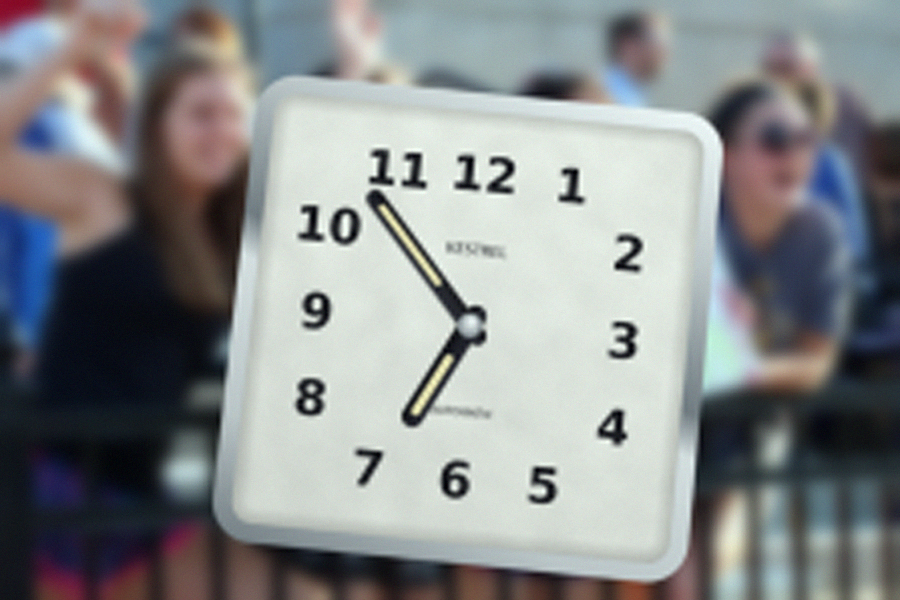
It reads 6:53
